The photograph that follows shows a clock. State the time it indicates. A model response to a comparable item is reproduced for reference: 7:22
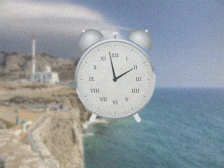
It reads 1:58
